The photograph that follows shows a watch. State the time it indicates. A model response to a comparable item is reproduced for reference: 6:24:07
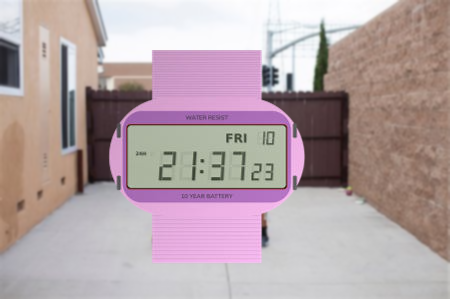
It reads 21:37:23
